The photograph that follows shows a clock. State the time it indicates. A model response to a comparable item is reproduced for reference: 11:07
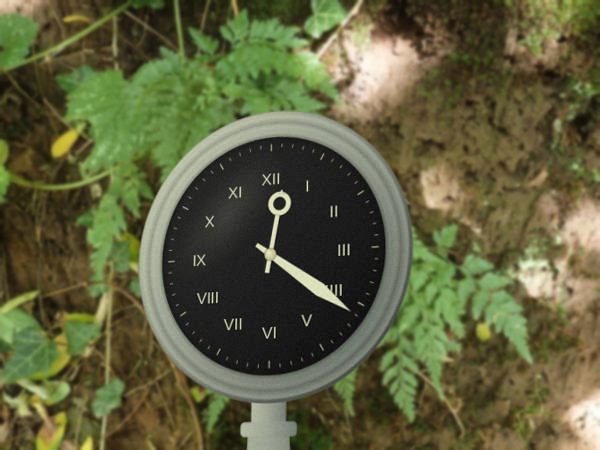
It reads 12:21
